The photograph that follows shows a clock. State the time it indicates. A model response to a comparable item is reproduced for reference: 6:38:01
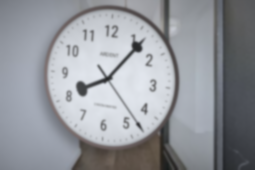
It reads 8:06:23
